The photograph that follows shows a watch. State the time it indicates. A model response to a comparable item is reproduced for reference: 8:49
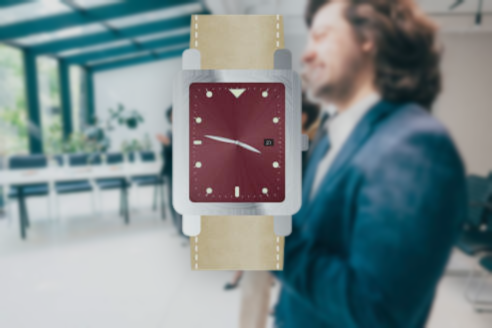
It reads 3:47
